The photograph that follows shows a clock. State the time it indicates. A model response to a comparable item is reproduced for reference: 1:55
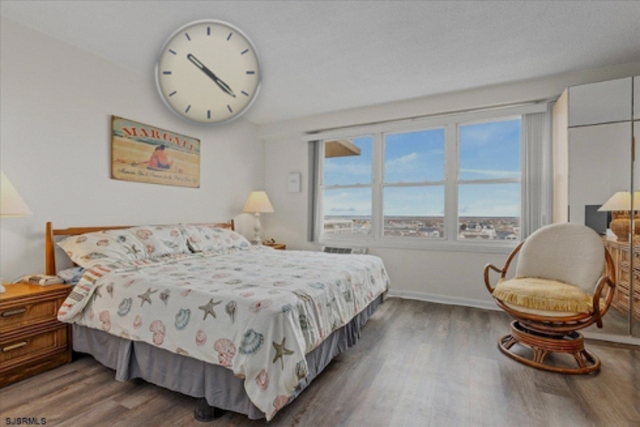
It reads 10:22
